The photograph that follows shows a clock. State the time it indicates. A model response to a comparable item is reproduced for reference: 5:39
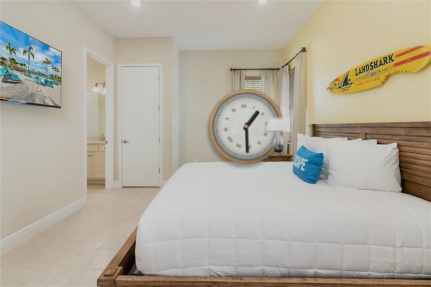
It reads 1:31
